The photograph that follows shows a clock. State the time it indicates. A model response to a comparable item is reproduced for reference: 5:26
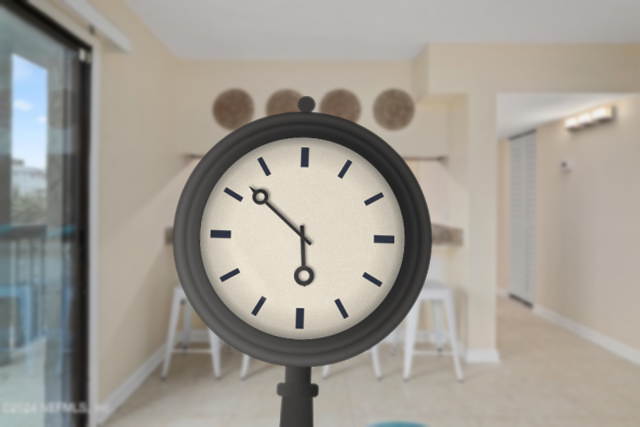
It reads 5:52
